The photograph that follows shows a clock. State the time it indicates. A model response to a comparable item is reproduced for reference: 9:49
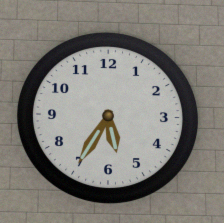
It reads 5:35
